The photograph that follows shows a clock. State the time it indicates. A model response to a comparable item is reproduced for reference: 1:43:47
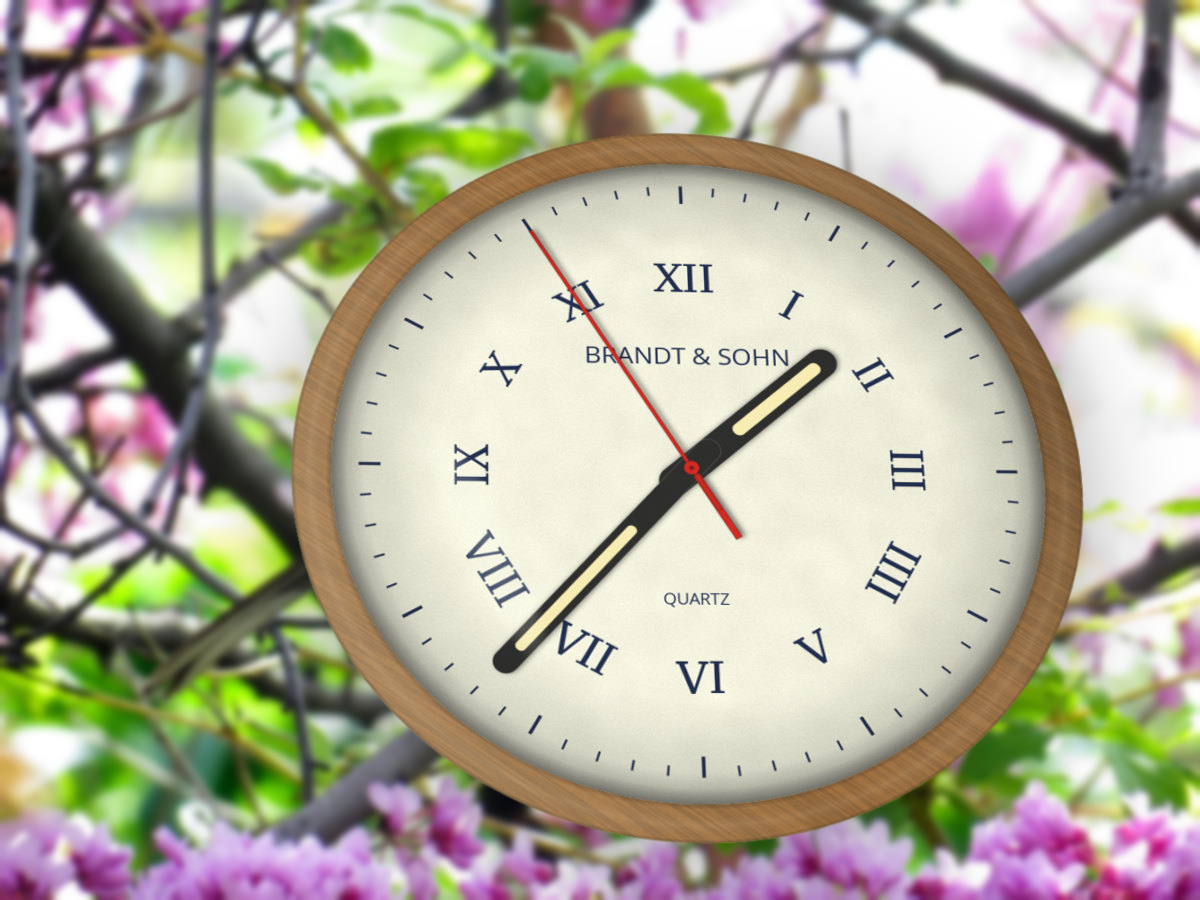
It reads 1:36:55
